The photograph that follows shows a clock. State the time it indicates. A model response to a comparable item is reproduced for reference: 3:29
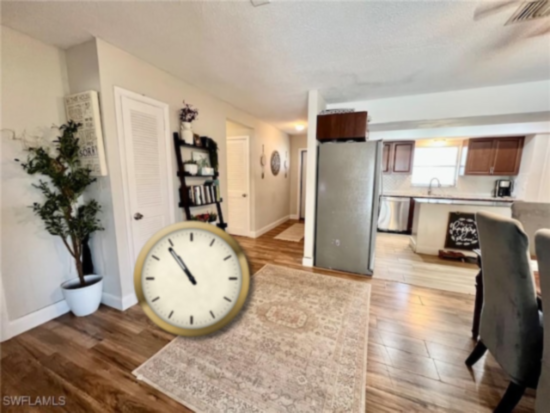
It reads 10:54
